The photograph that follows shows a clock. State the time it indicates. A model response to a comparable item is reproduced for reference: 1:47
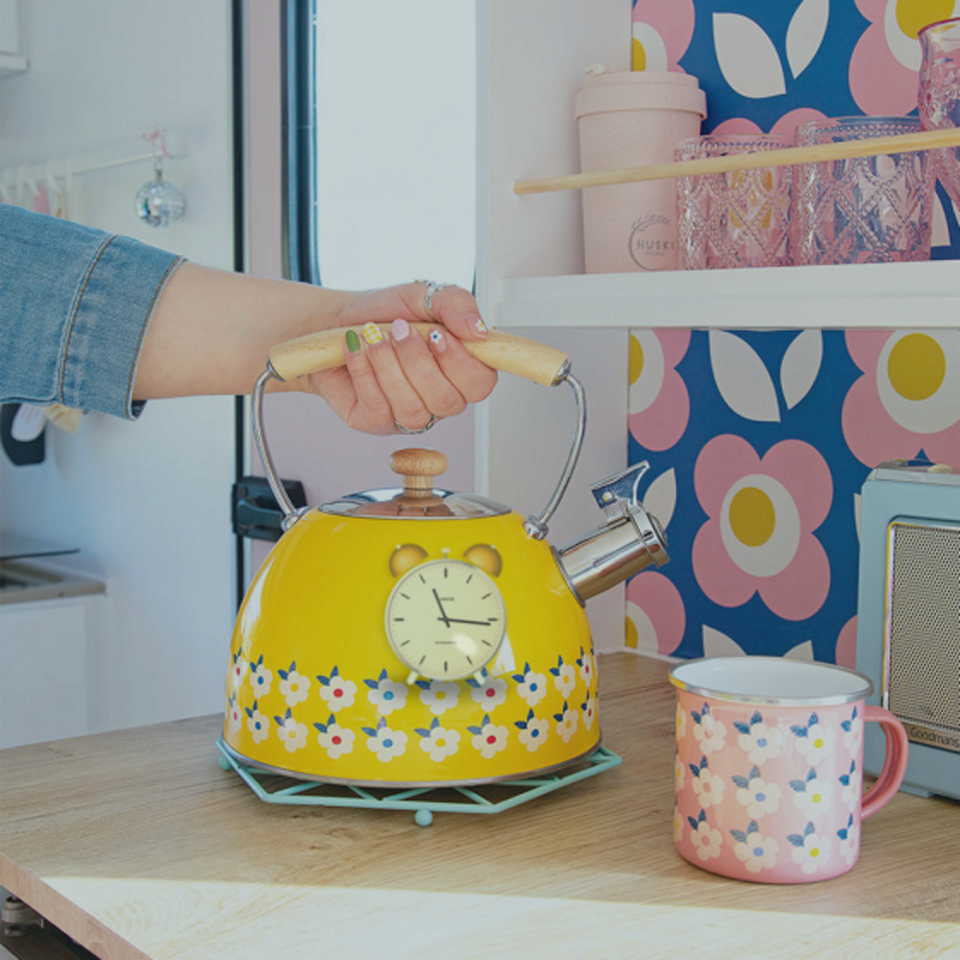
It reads 11:16
